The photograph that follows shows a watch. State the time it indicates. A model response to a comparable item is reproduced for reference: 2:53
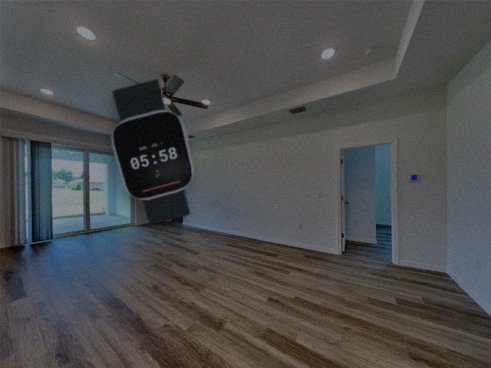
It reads 5:58
